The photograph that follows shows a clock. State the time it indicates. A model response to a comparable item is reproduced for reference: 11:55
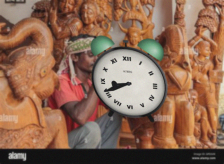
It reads 8:41
